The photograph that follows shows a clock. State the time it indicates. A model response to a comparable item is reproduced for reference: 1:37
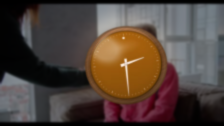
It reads 2:30
